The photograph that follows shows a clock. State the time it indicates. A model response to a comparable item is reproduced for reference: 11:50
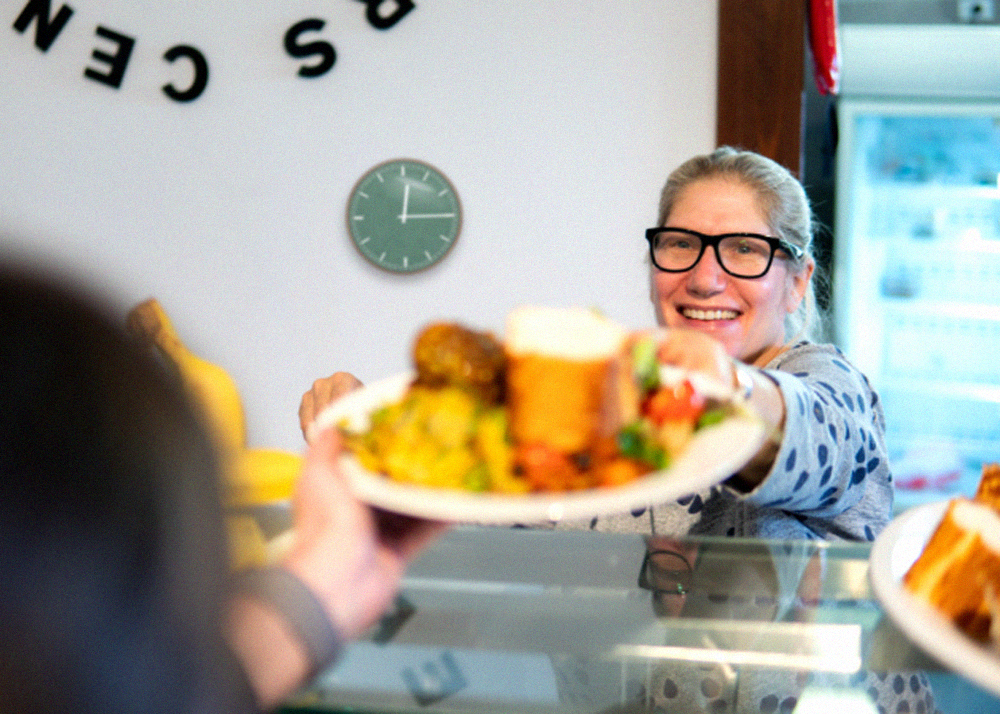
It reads 12:15
